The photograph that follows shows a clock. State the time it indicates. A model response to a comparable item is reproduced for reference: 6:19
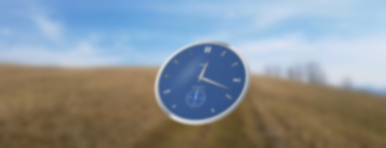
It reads 12:18
